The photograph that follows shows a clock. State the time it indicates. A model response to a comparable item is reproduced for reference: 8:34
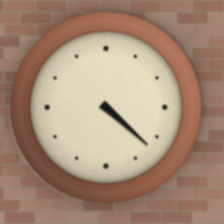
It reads 4:22
